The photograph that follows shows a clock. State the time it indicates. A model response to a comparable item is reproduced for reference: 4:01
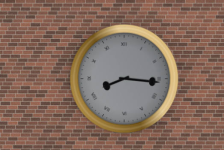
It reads 8:16
